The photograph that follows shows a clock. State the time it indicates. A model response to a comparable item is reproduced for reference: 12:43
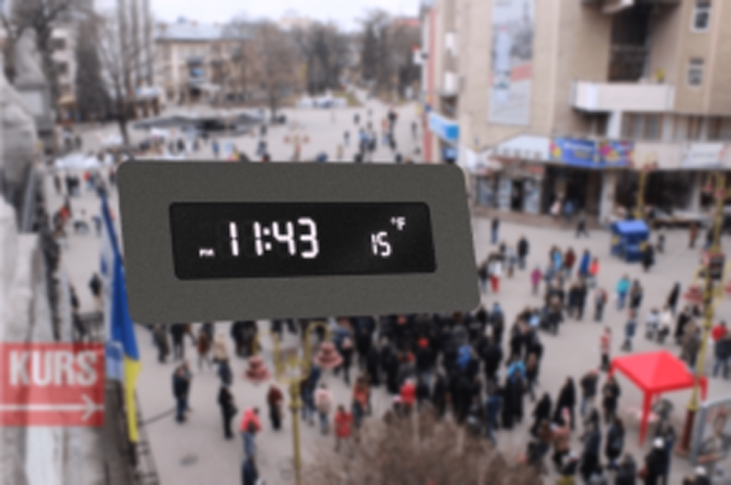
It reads 11:43
